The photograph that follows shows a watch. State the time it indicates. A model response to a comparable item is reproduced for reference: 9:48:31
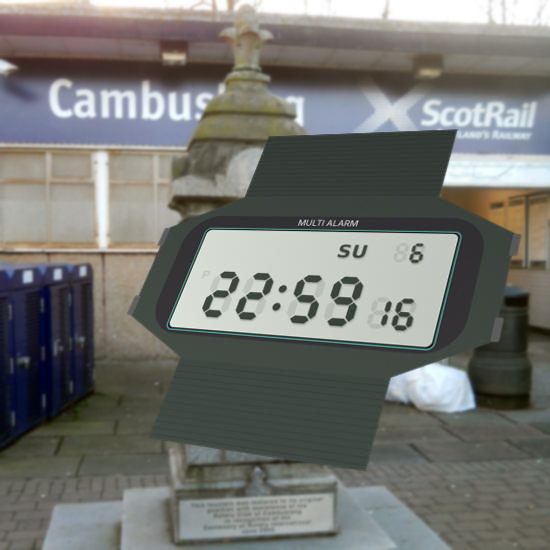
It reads 22:59:16
